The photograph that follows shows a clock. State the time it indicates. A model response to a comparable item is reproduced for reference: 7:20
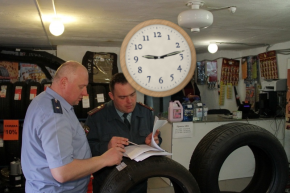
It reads 9:13
